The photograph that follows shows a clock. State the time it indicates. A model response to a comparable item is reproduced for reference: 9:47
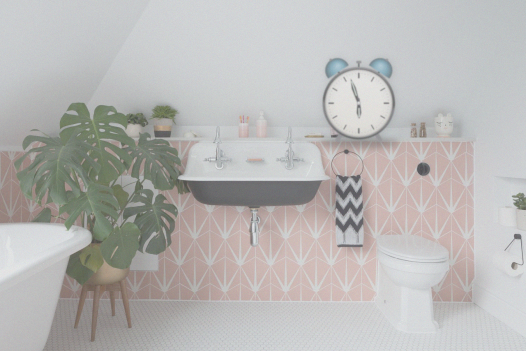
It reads 5:57
